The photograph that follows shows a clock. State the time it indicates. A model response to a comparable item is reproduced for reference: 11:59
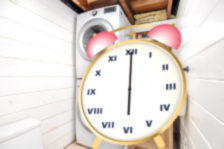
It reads 6:00
